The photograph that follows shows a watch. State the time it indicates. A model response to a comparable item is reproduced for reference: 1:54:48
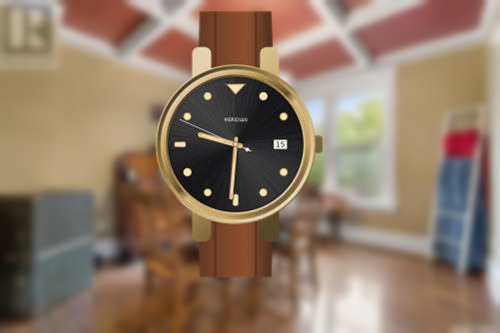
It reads 9:30:49
